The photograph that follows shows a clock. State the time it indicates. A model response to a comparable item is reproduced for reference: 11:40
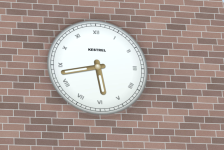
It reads 5:43
